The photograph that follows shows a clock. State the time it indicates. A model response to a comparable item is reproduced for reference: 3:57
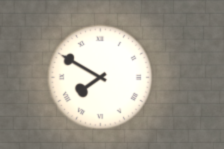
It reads 7:50
